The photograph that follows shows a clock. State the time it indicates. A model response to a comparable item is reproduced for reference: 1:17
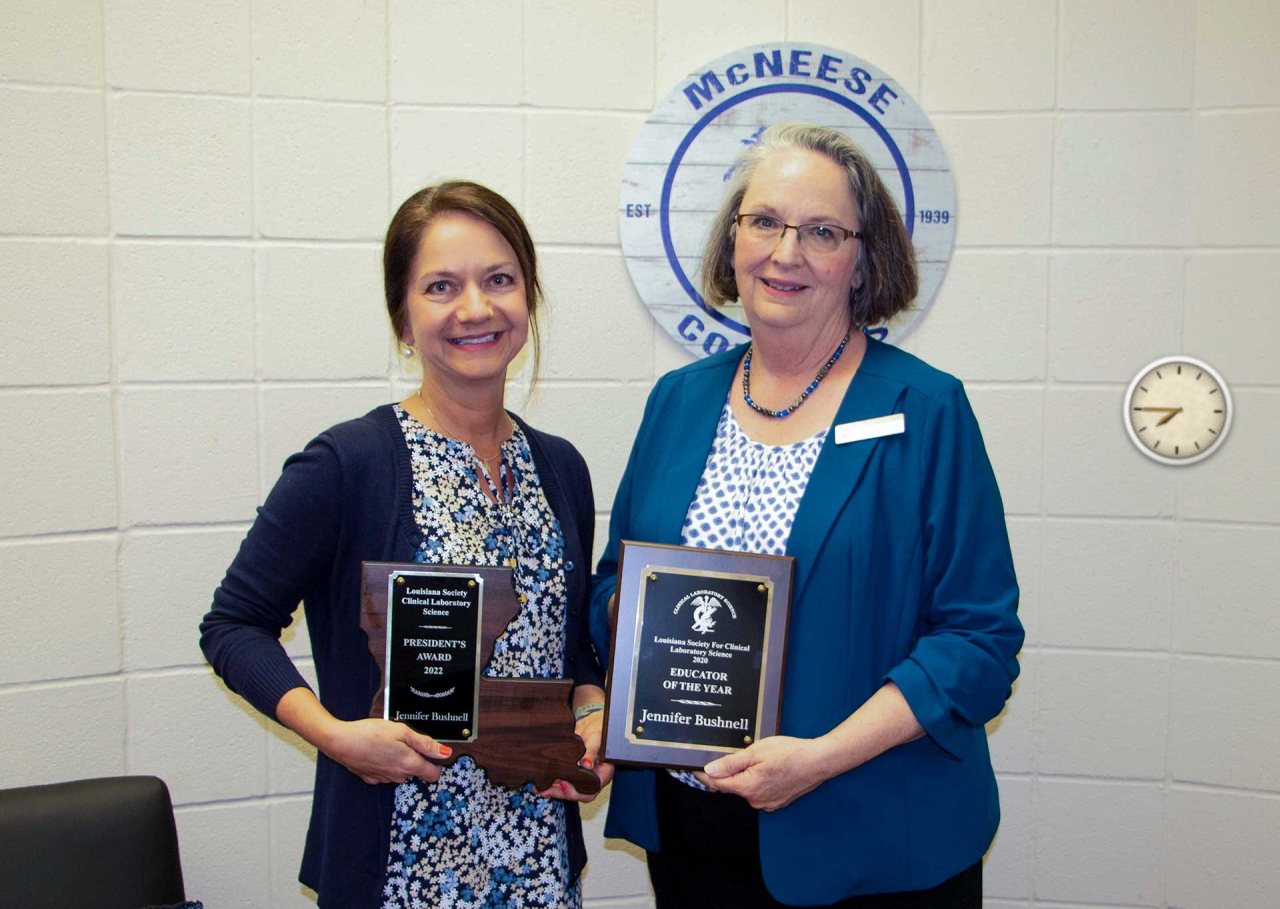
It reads 7:45
